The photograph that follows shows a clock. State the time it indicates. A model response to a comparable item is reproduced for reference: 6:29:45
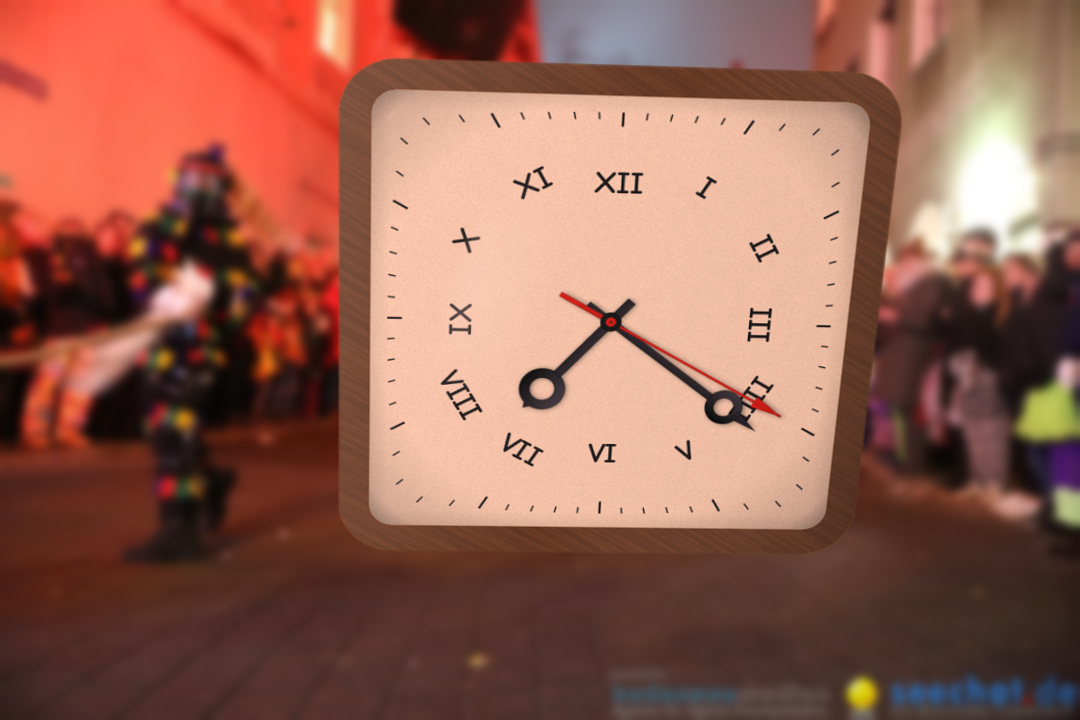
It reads 7:21:20
